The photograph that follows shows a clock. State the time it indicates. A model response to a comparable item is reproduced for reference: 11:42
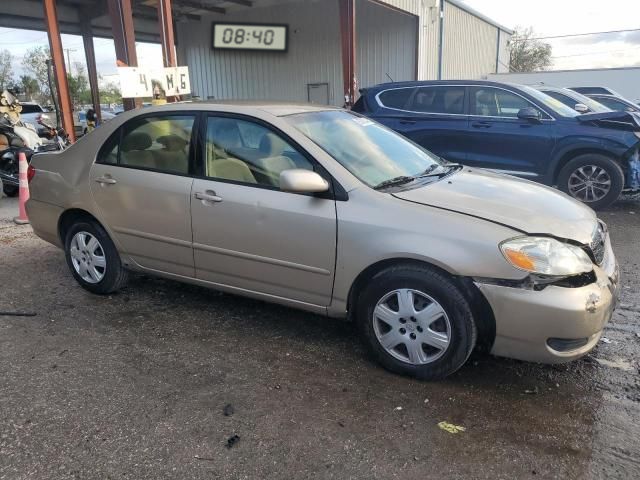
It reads 8:40
